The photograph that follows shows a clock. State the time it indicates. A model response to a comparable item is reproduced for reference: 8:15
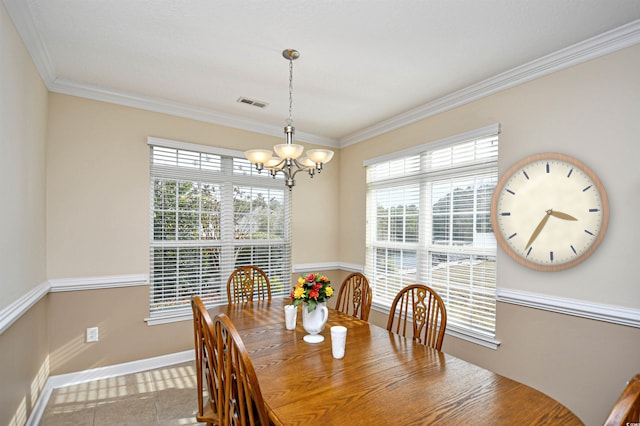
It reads 3:36
